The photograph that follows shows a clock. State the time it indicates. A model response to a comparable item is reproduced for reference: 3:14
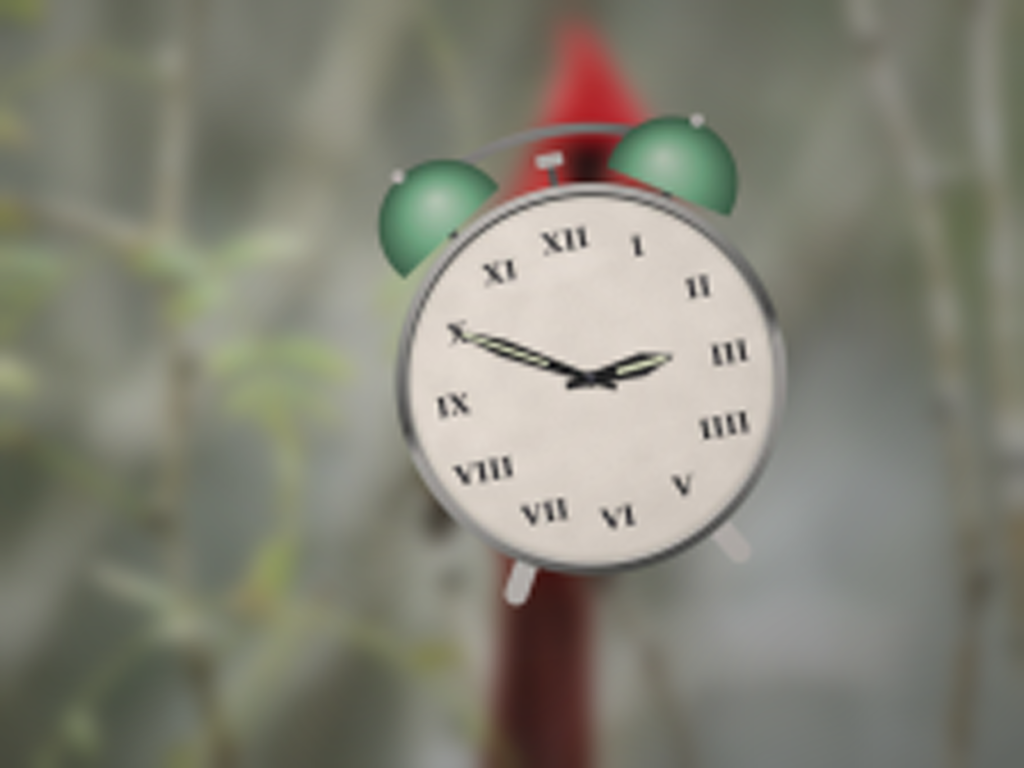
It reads 2:50
